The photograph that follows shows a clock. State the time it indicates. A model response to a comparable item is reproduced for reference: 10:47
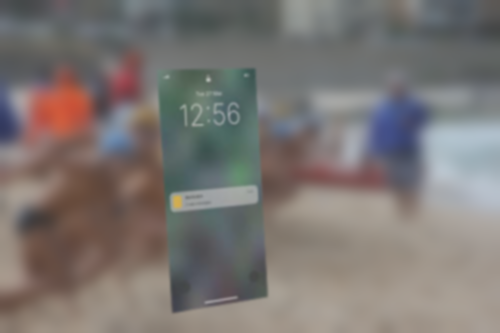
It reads 12:56
